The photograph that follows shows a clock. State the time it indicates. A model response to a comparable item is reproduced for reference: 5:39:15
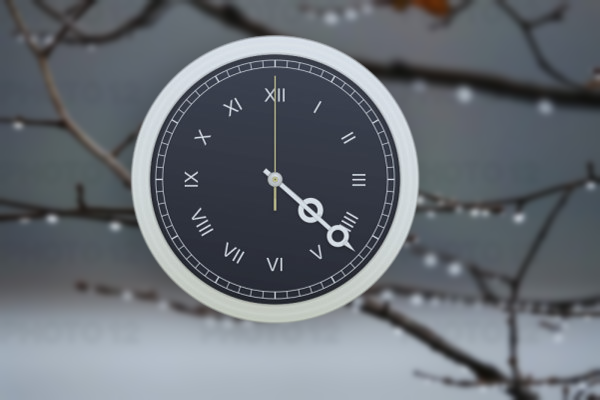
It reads 4:22:00
